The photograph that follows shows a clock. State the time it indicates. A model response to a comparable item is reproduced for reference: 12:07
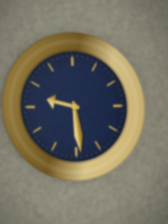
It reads 9:29
